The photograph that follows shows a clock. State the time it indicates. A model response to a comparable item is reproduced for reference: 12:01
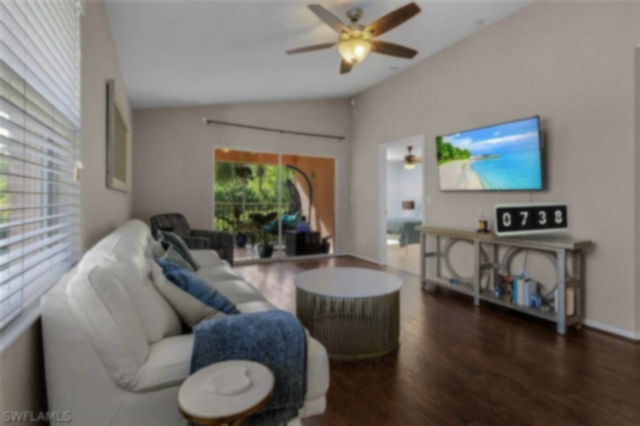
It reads 7:38
